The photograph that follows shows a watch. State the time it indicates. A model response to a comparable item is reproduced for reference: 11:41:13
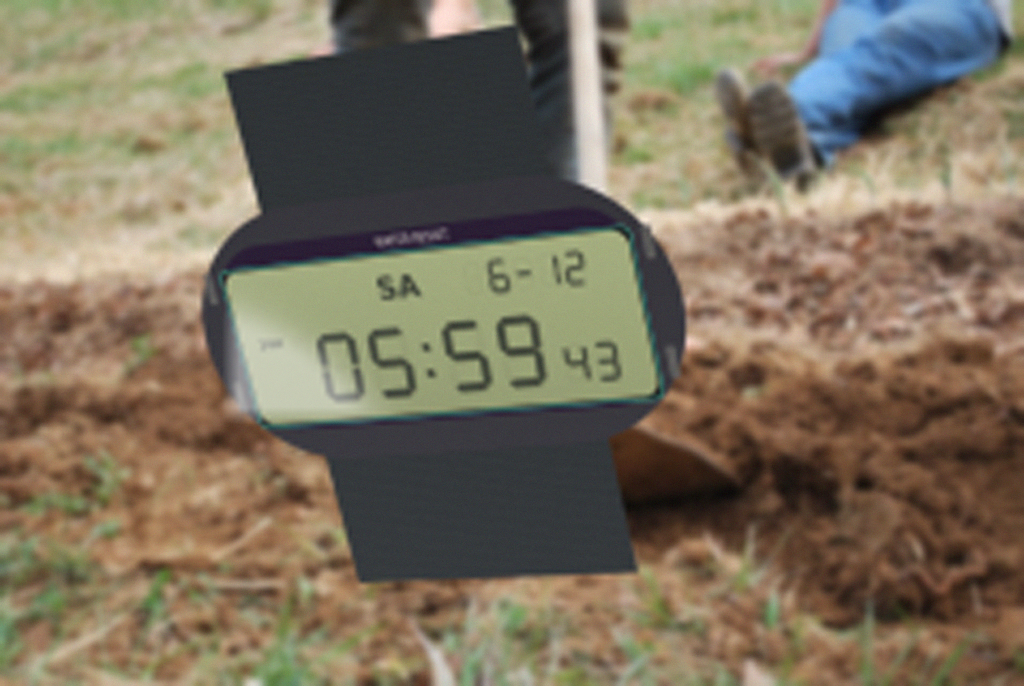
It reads 5:59:43
